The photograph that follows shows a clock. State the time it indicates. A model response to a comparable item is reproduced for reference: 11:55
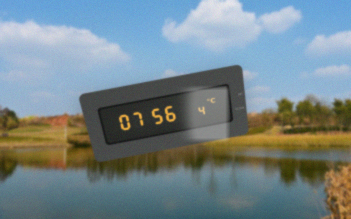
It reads 7:56
